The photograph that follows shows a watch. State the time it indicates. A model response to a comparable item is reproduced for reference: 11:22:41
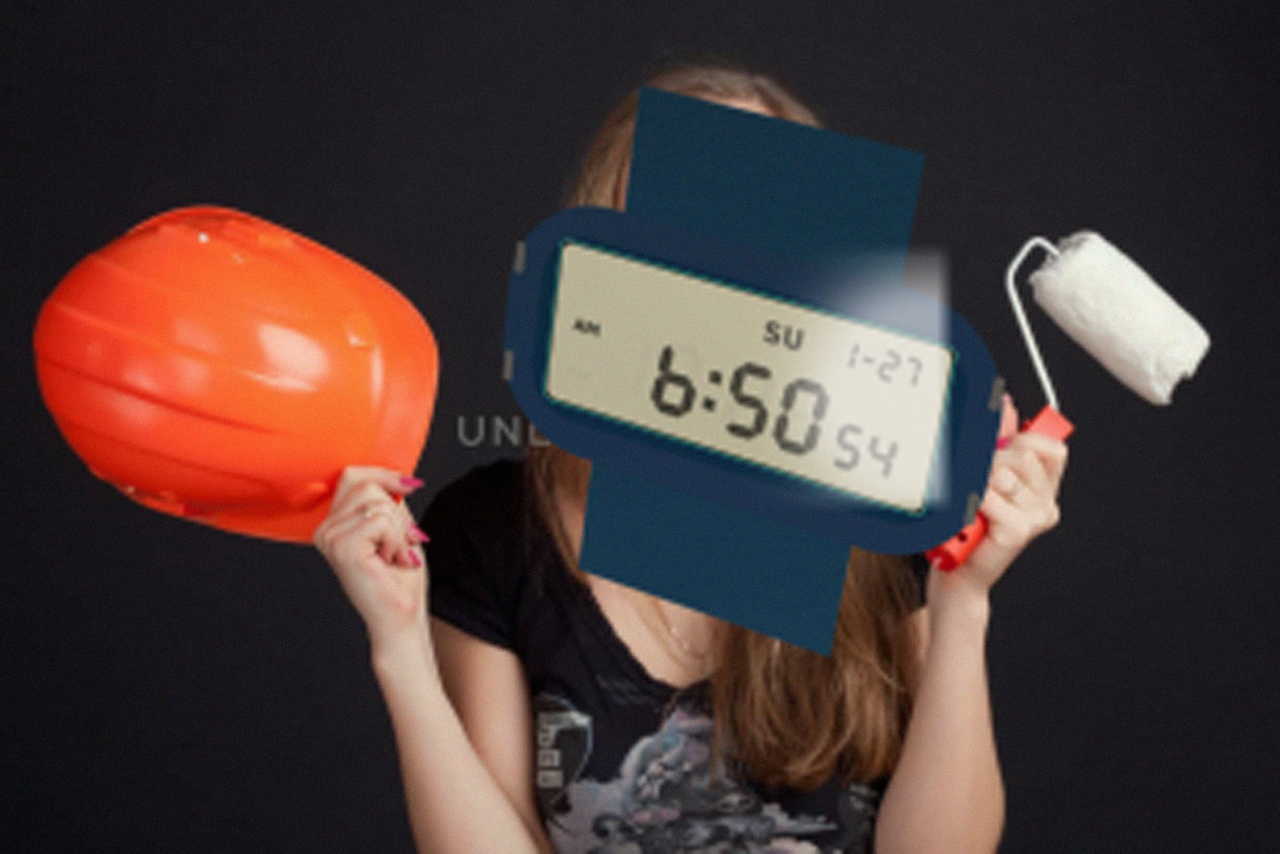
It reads 6:50:54
